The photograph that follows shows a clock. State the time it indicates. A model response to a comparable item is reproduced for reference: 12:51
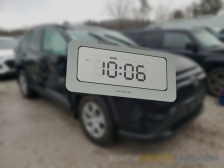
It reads 10:06
